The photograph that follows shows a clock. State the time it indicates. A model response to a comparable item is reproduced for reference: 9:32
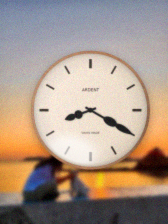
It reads 8:20
